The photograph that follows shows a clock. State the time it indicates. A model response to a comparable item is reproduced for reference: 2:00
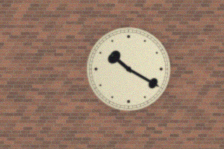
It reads 10:20
